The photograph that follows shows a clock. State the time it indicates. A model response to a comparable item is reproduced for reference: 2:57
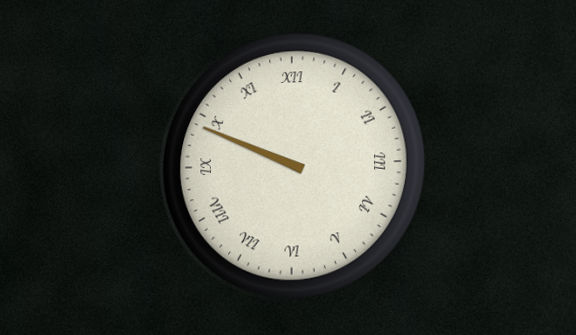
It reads 9:49
